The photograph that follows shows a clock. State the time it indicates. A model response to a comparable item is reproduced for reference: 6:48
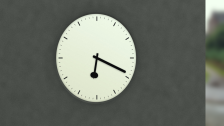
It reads 6:19
